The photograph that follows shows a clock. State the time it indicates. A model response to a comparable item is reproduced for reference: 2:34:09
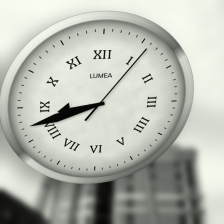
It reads 8:42:06
